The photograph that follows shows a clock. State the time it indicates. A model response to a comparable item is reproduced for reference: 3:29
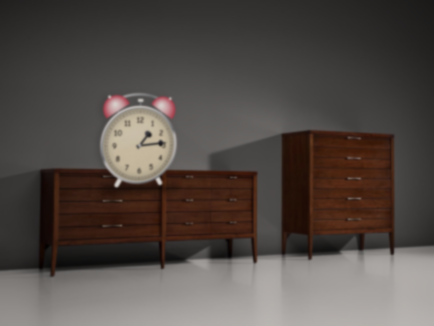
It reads 1:14
